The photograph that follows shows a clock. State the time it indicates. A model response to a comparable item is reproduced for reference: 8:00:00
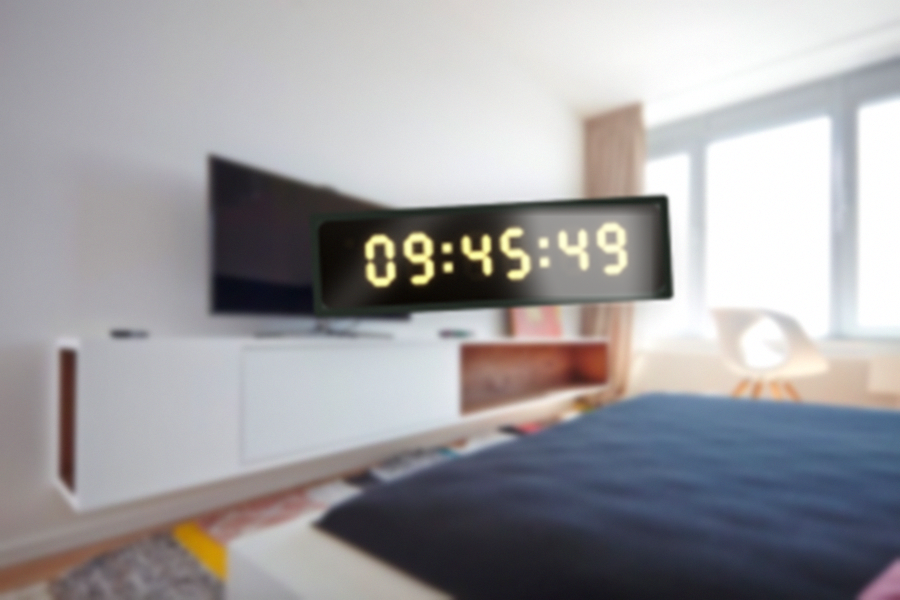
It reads 9:45:49
